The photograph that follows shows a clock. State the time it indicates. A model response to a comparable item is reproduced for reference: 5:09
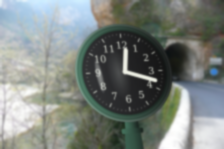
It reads 12:18
